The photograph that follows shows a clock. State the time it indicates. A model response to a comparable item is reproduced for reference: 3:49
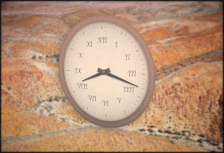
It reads 8:18
